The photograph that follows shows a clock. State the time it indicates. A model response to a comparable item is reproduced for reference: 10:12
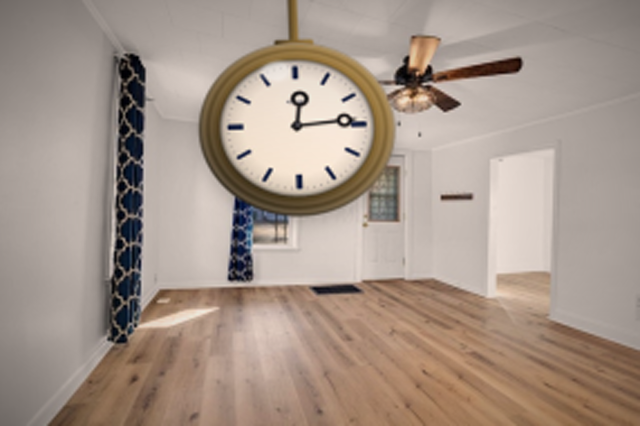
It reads 12:14
